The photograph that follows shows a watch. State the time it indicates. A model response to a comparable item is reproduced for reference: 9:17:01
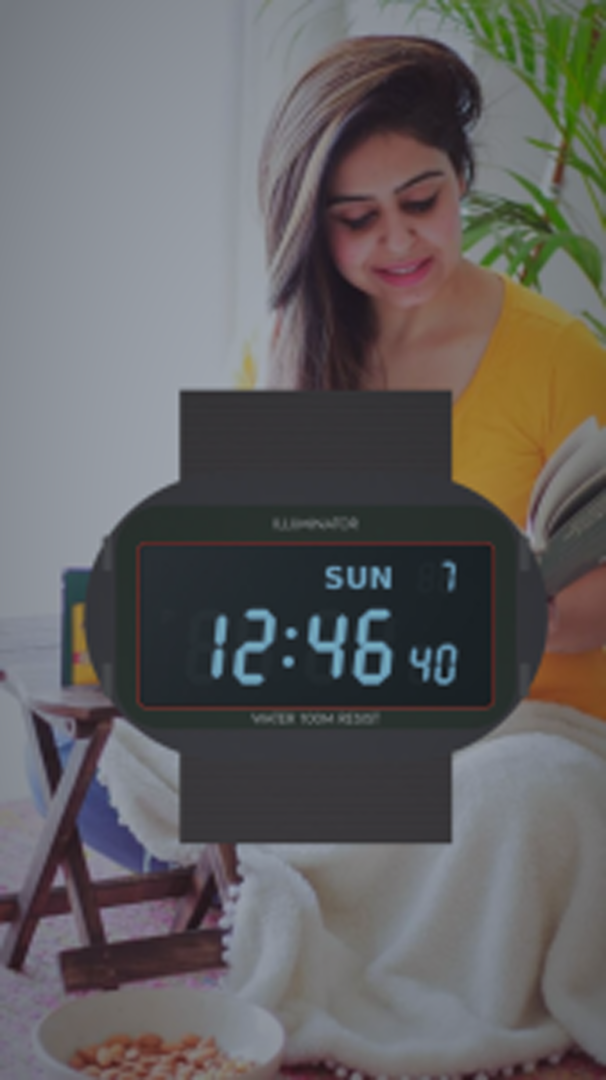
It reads 12:46:40
